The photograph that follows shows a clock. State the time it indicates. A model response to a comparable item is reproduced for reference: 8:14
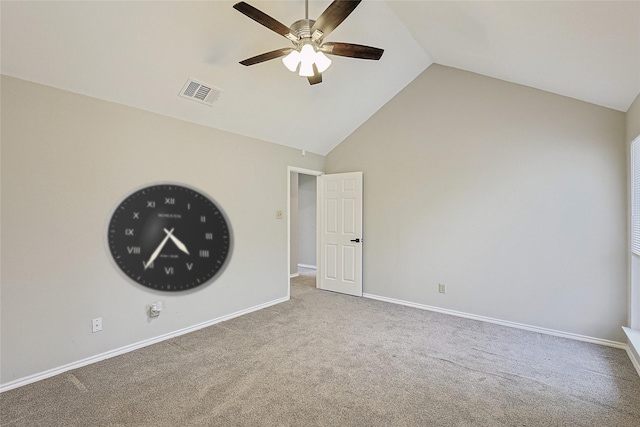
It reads 4:35
